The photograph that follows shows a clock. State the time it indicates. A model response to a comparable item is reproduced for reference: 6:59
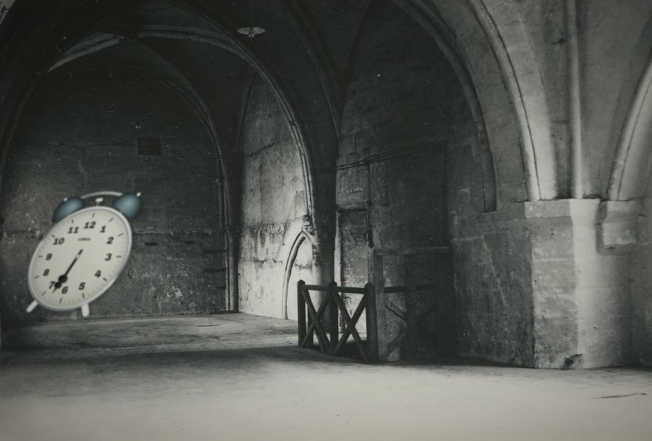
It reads 6:33
